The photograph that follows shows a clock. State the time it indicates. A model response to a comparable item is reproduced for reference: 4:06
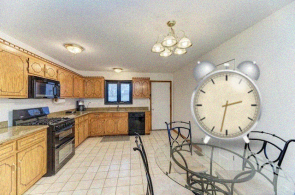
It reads 2:32
